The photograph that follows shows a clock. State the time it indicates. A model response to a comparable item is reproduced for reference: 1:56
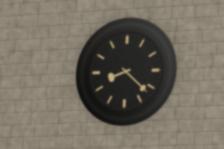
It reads 8:22
